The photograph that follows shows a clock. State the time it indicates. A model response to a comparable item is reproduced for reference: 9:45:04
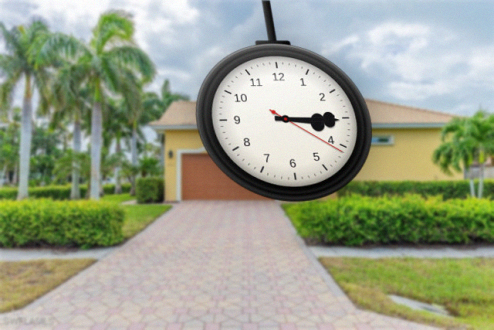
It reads 3:15:21
